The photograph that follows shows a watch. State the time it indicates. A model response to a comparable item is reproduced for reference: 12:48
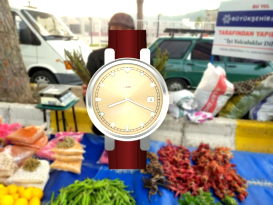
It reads 8:19
